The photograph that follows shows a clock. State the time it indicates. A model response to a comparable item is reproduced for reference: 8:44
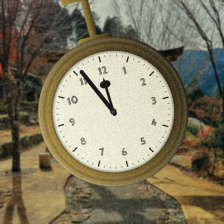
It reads 11:56
